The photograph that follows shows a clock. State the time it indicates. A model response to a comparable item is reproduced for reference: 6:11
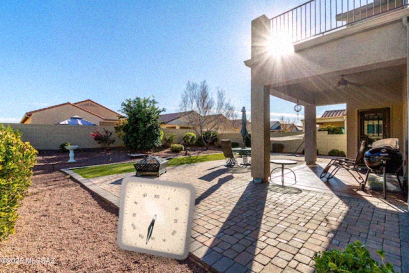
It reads 6:32
